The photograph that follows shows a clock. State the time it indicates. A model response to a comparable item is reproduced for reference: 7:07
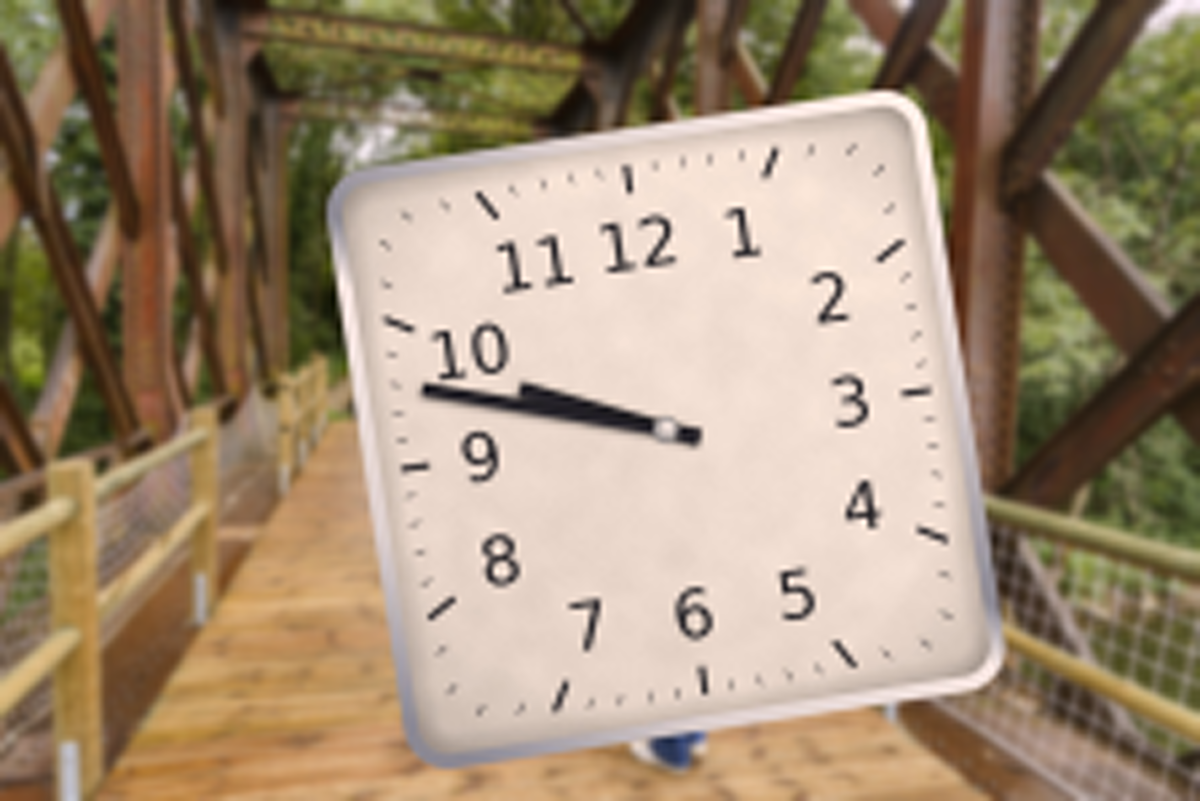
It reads 9:48
